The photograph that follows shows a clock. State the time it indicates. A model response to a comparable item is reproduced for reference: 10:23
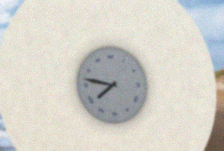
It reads 7:47
